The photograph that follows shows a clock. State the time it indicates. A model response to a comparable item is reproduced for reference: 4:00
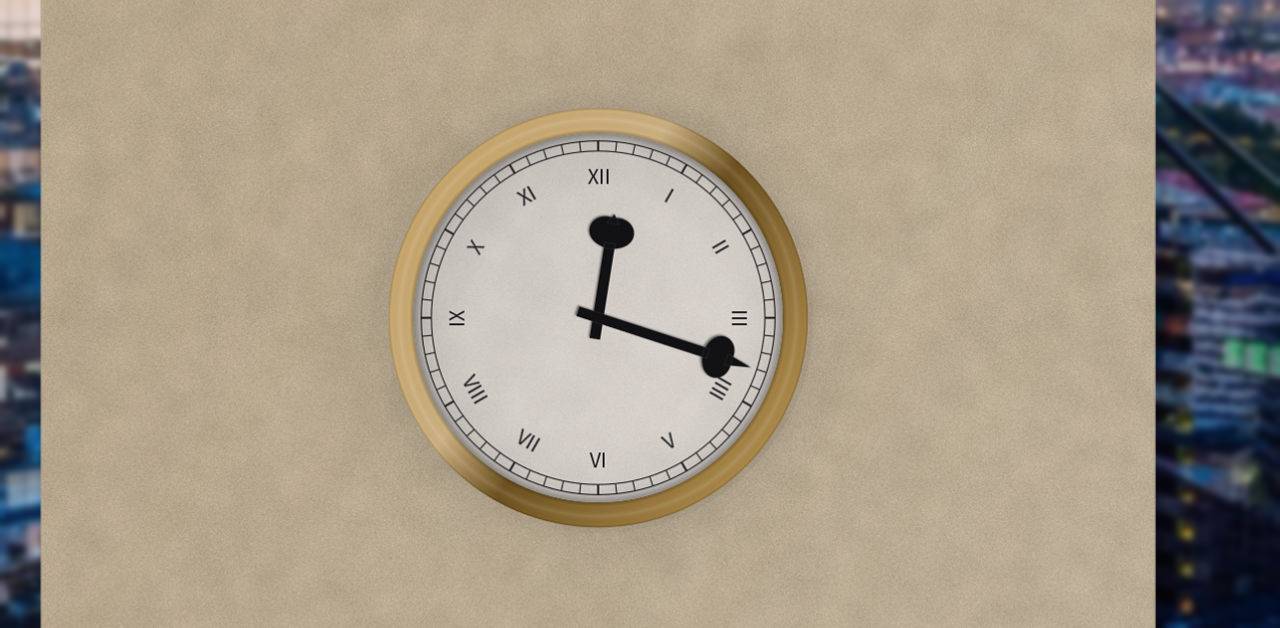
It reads 12:18
